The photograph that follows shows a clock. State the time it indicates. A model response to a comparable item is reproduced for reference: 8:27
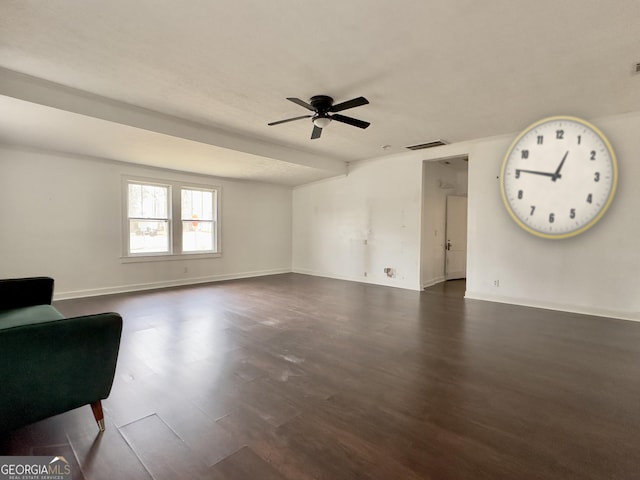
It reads 12:46
